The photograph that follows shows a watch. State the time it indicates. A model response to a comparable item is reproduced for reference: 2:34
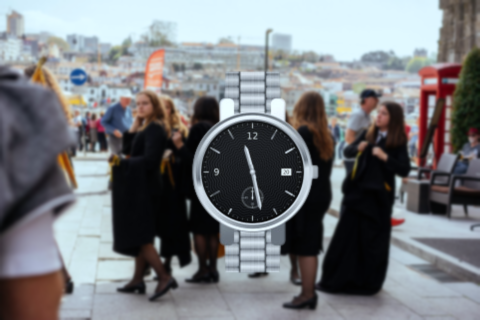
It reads 11:28
